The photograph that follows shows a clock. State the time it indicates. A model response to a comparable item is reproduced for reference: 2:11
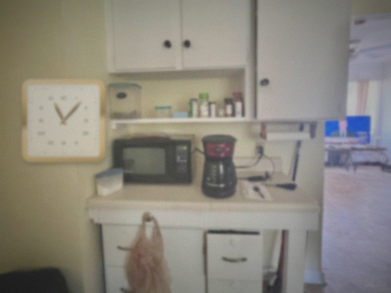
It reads 11:07
